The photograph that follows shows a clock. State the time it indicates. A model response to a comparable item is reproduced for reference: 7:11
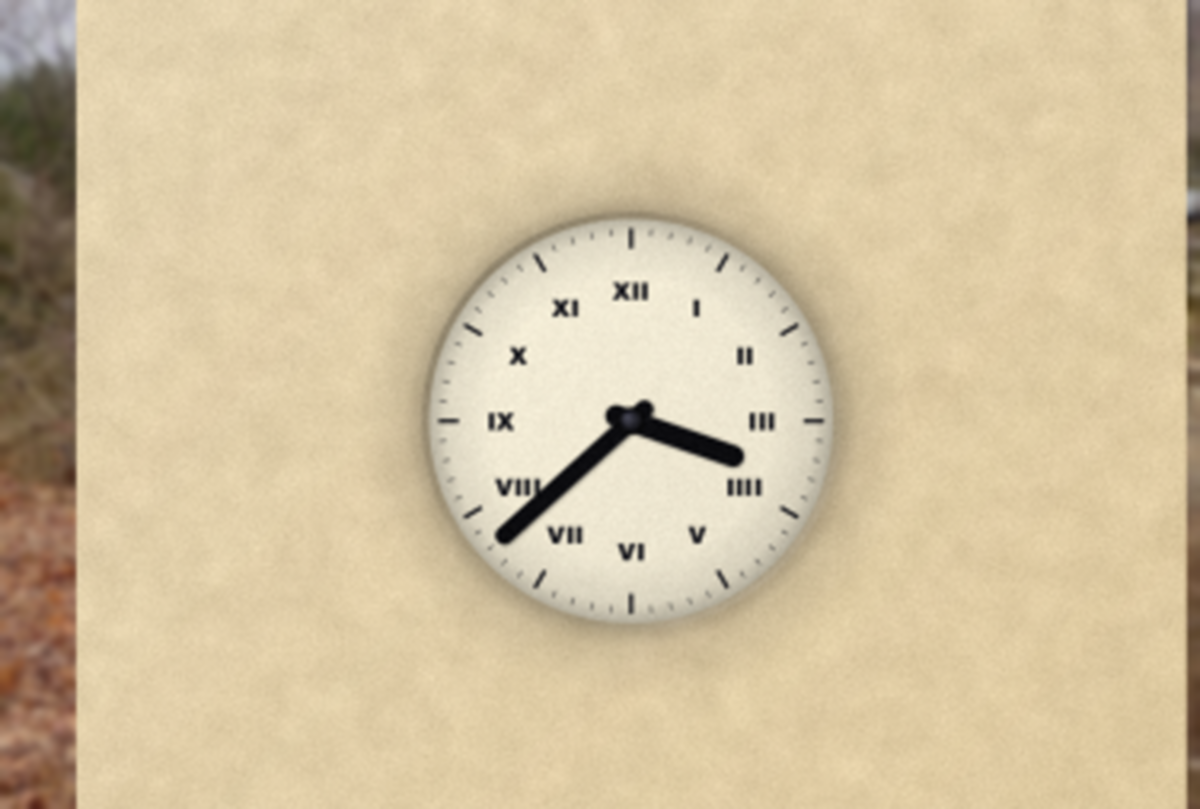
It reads 3:38
